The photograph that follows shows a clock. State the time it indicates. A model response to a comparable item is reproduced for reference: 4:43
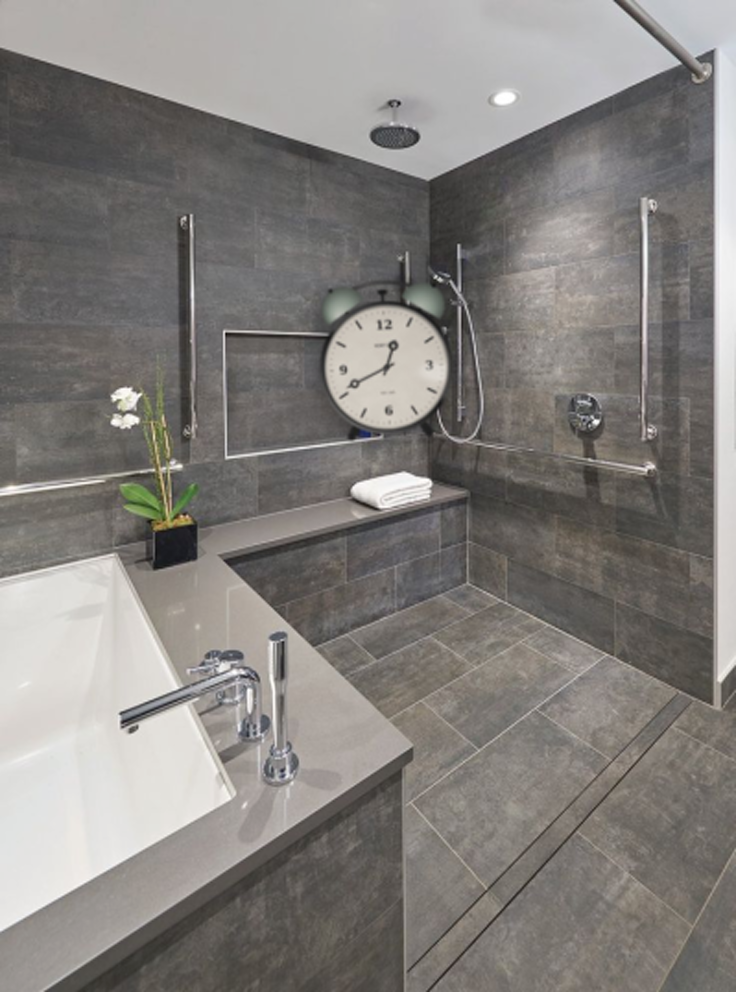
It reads 12:41
